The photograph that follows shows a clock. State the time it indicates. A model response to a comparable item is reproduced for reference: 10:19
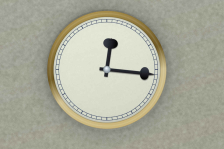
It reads 12:16
